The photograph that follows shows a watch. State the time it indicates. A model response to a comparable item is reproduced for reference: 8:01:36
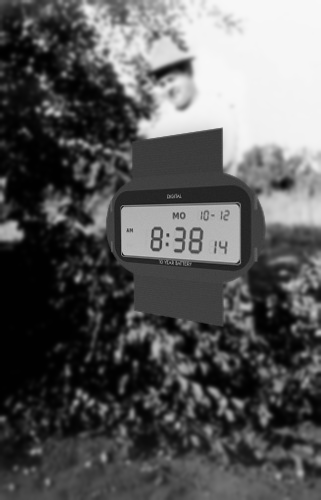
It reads 8:38:14
